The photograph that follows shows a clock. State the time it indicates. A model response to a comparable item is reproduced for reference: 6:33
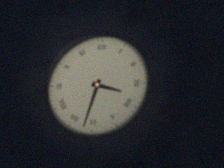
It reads 3:32
